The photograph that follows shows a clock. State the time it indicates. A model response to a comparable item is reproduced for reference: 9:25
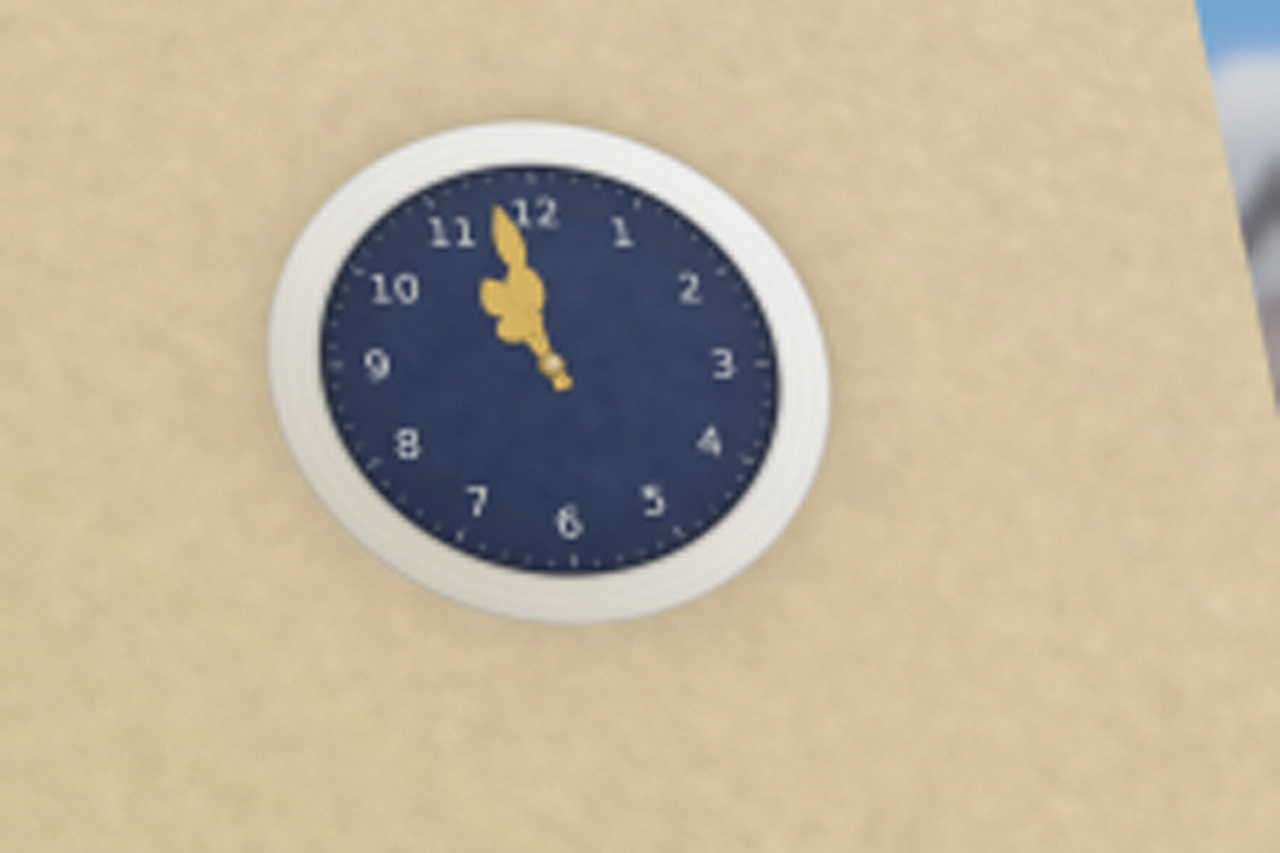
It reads 10:58
